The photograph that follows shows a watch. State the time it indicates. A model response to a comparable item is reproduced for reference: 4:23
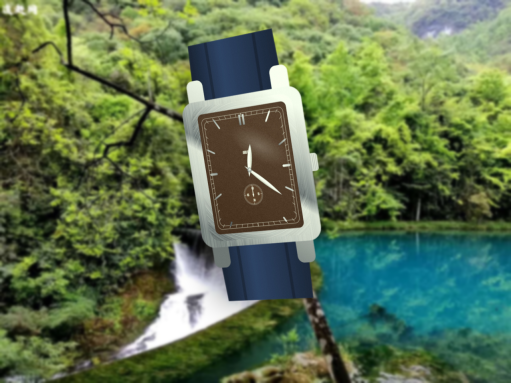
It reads 12:22
